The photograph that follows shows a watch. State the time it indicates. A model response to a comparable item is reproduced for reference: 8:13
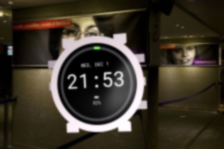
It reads 21:53
